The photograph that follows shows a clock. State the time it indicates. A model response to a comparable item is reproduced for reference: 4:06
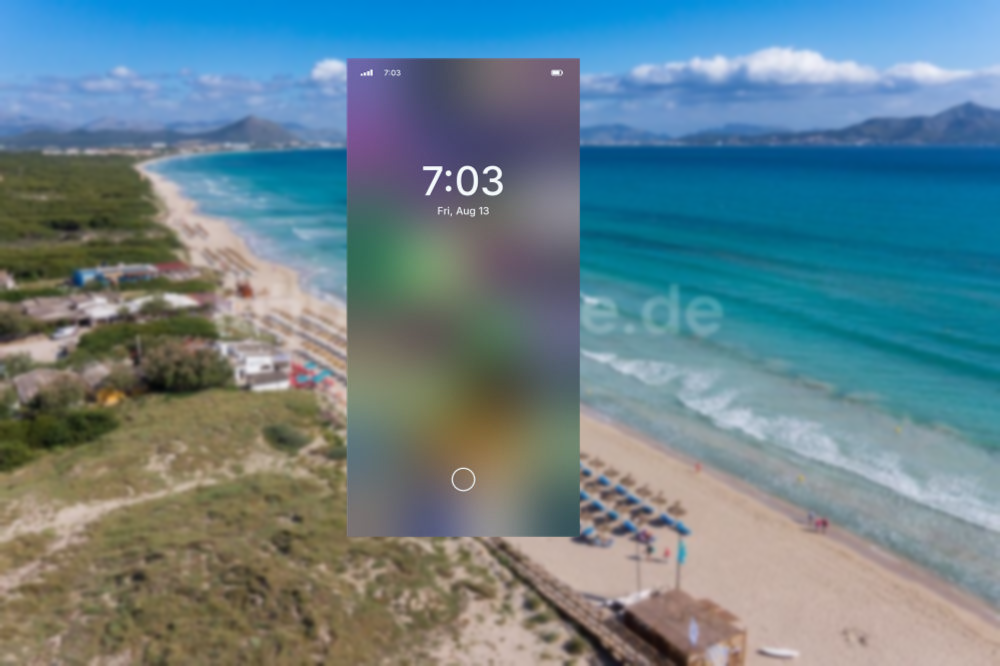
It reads 7:03
